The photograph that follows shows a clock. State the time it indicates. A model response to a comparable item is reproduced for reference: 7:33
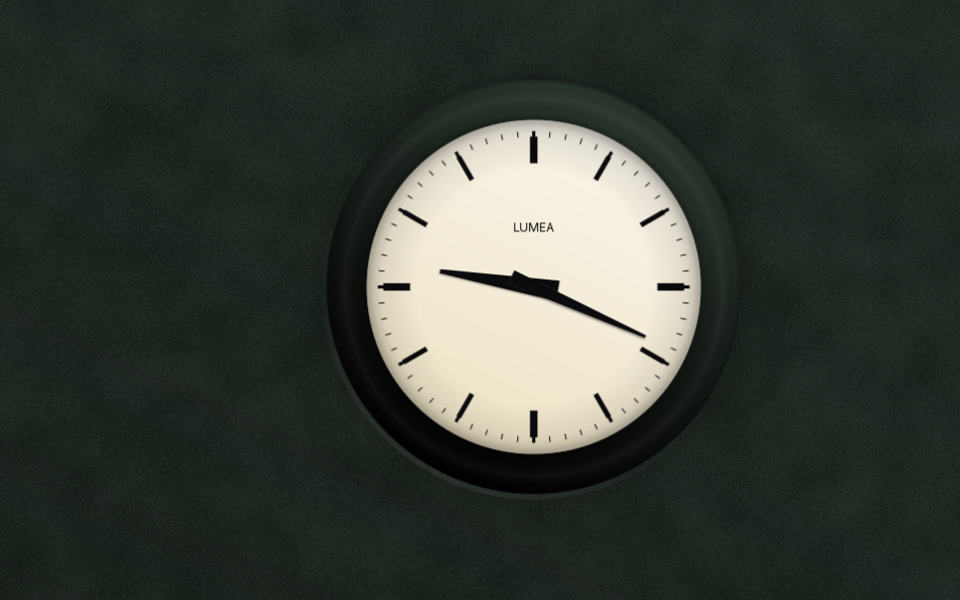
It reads 9:19
